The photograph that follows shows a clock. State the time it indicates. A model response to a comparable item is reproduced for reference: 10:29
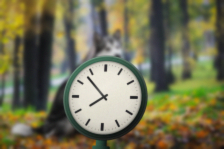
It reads 7:53
